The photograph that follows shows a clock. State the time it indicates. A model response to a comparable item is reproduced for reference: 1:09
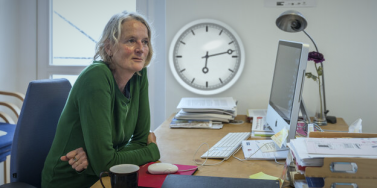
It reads 6:13
